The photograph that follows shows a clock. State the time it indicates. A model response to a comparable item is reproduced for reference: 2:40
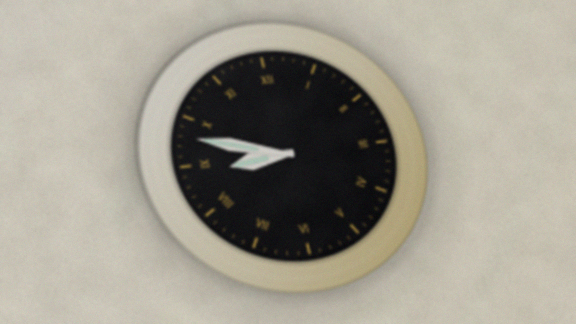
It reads 8:48
